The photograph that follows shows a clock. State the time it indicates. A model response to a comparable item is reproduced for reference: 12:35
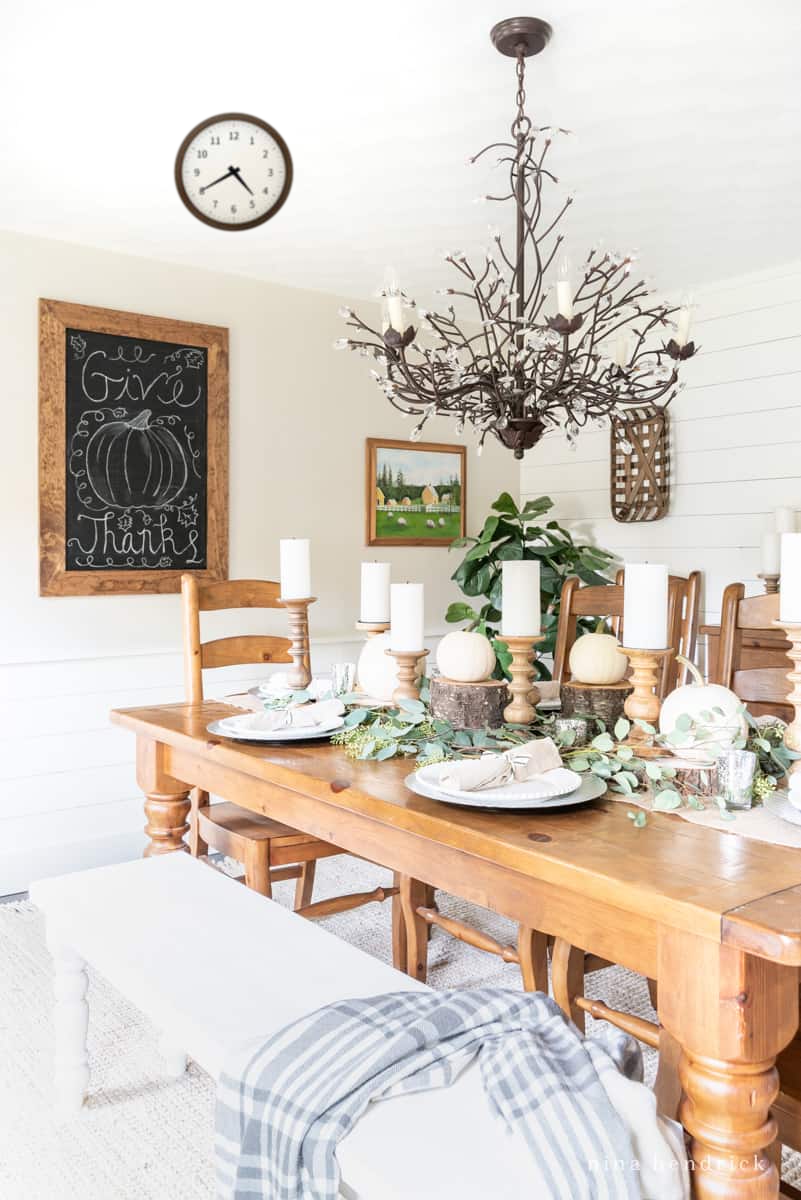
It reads 4:40
